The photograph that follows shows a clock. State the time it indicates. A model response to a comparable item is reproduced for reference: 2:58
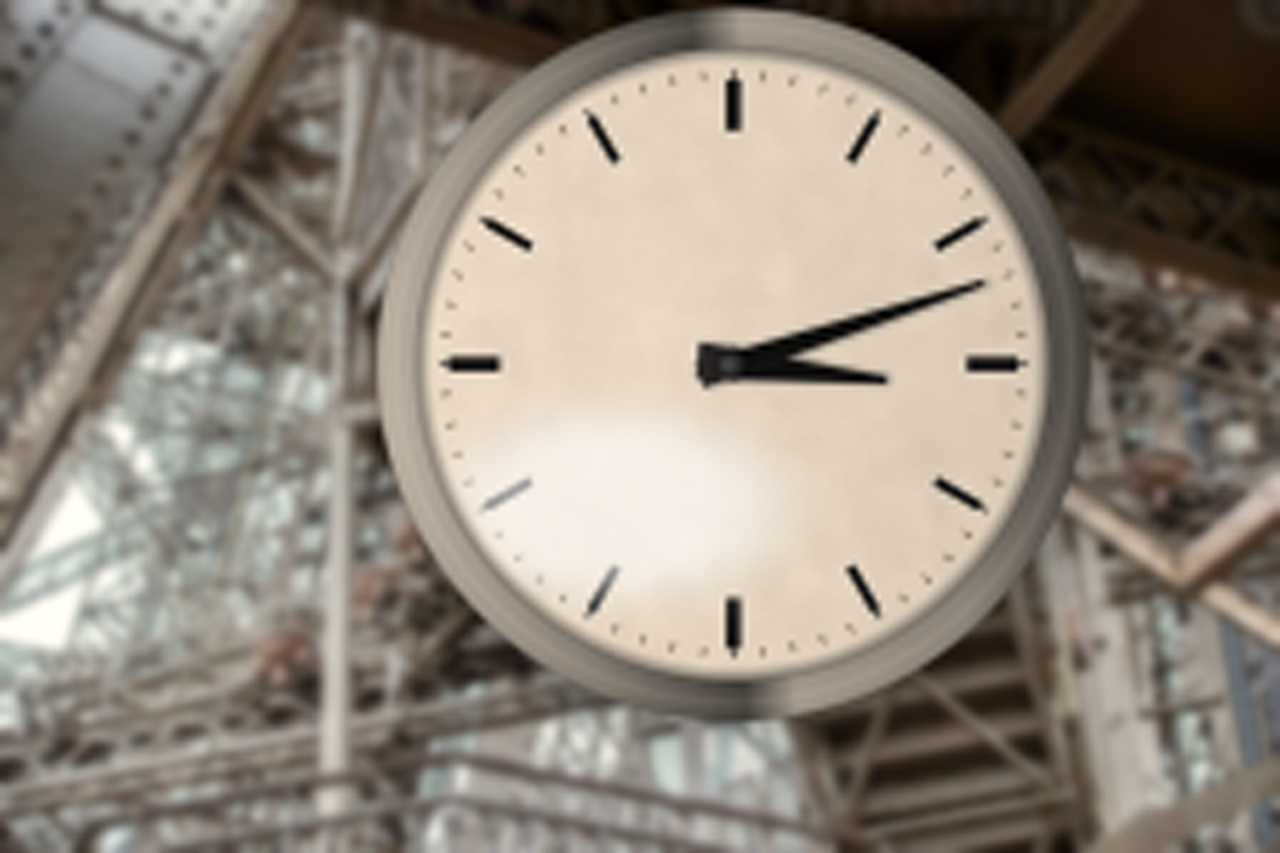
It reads 3:12
